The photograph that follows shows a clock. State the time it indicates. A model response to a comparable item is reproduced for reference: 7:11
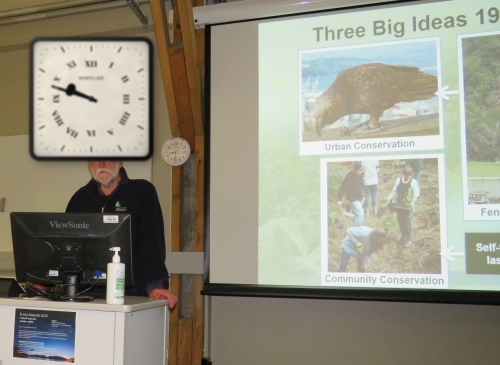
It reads 9:48
